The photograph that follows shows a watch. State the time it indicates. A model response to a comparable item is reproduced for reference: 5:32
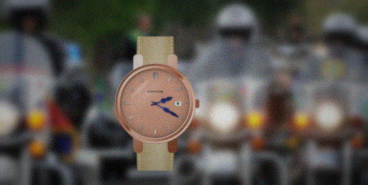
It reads 2:20
